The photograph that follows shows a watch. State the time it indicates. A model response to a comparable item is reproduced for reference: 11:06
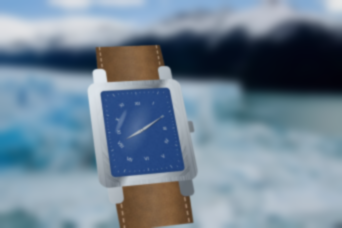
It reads 8:10
